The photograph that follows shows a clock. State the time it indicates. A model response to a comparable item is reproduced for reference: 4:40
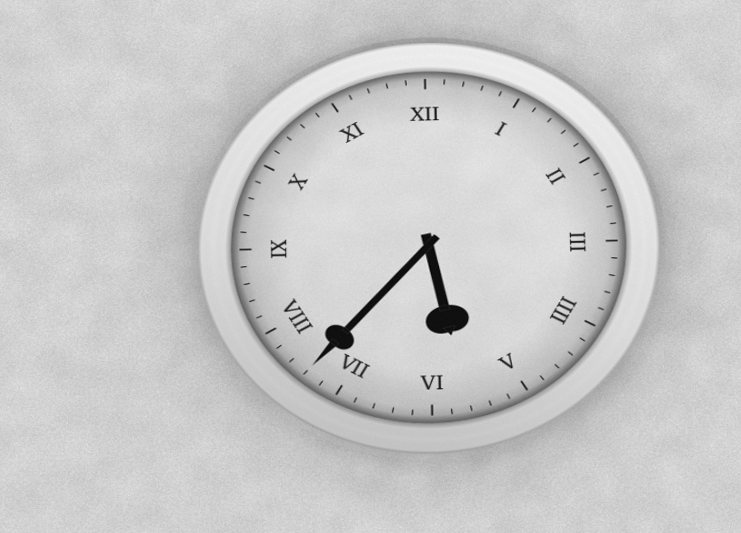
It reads 5:37
